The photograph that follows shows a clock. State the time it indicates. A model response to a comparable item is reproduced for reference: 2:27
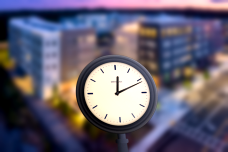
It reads 12:11
